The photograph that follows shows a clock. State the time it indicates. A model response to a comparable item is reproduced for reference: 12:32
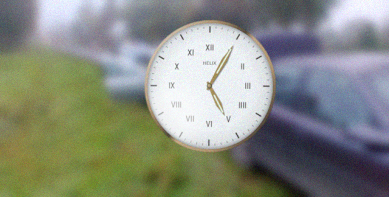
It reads 5:05
